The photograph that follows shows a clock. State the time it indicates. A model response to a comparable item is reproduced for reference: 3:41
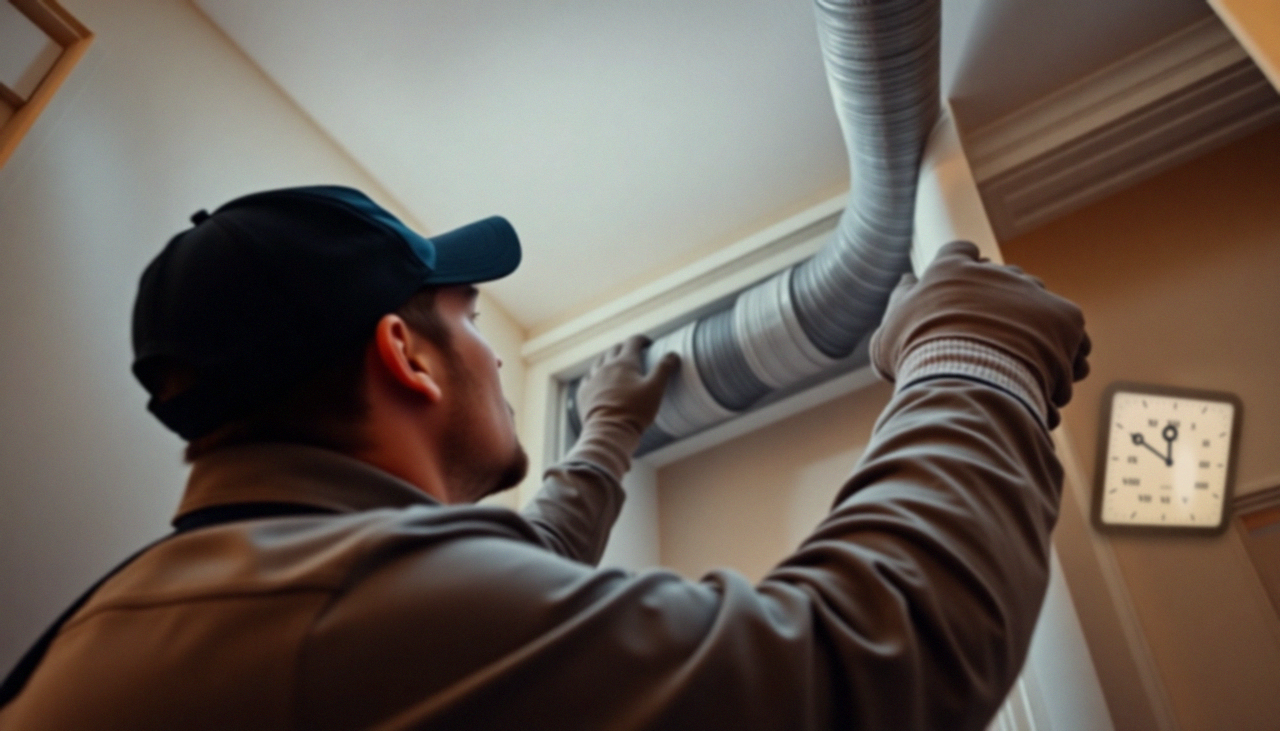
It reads 11:50
